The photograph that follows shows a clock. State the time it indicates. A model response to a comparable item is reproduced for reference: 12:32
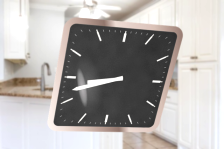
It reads 8:42
